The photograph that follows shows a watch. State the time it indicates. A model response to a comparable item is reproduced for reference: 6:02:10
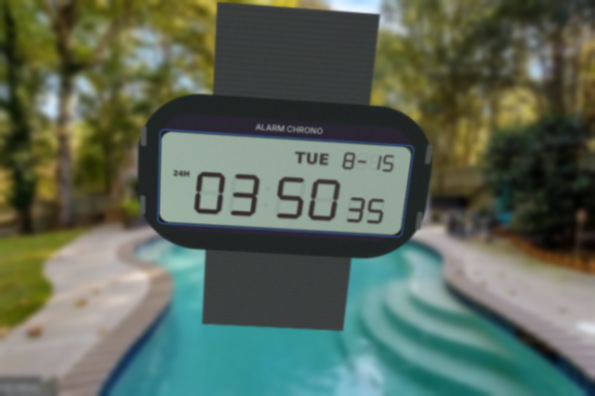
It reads 3:50:35
